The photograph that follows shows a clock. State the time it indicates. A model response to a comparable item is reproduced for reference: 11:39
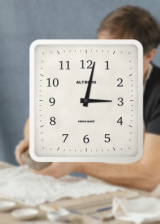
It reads 3:02
